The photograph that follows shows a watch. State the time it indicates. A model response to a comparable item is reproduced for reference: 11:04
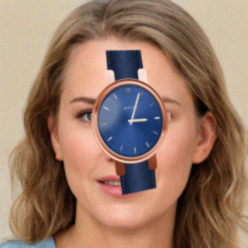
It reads 3:04
